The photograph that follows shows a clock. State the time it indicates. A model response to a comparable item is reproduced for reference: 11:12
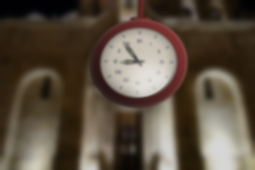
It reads 8:54
